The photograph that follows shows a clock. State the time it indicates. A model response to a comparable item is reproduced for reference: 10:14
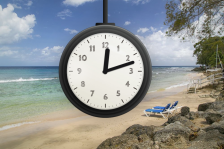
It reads 12:12
